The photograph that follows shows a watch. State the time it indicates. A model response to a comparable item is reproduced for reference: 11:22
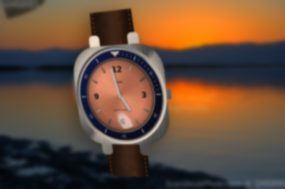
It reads 4:58
